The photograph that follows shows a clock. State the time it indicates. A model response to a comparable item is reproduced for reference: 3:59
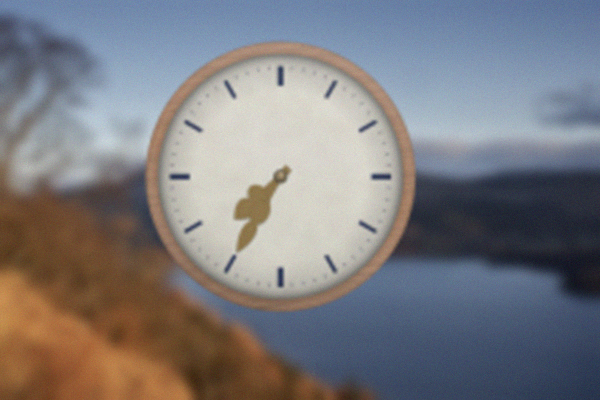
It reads 7:35
